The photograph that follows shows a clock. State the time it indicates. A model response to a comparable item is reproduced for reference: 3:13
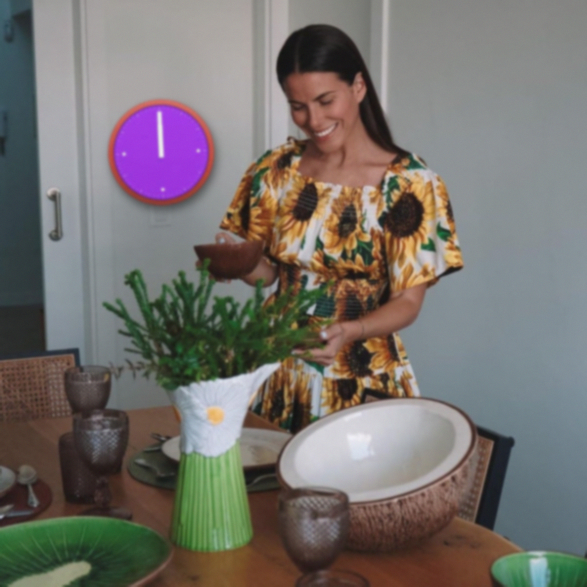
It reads 12:00
